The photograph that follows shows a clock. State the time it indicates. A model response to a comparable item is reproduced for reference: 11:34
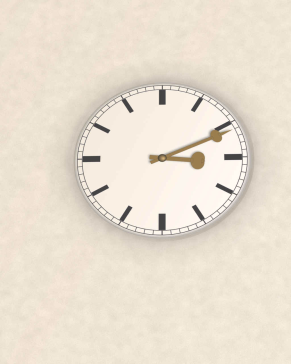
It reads 3:11
